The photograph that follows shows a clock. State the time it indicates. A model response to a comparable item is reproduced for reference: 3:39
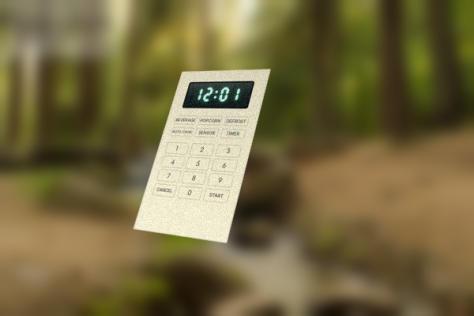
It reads 12:01
